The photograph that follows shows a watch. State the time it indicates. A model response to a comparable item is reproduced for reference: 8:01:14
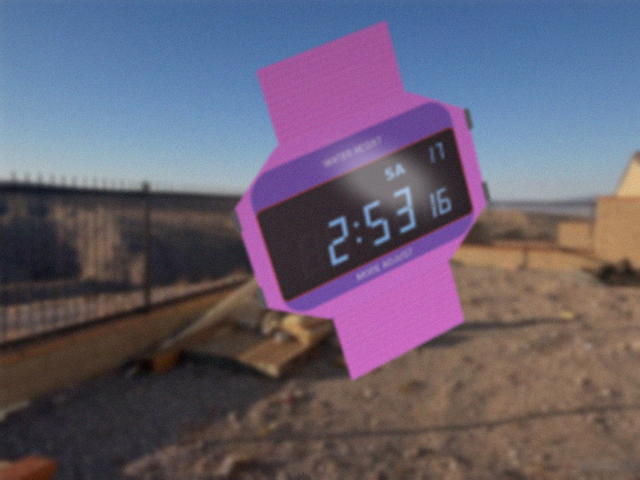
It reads 2:53:16
